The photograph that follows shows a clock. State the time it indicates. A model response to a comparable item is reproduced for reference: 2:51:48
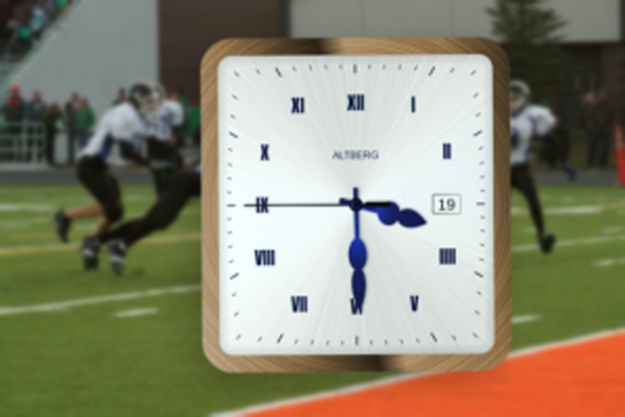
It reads 3:29:45
